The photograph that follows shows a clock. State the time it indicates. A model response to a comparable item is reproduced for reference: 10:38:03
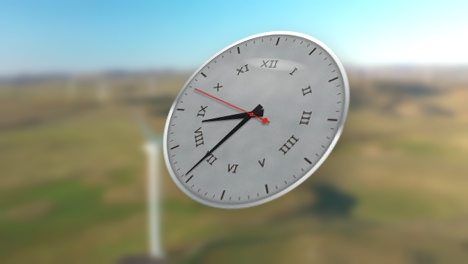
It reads 8:35:48
